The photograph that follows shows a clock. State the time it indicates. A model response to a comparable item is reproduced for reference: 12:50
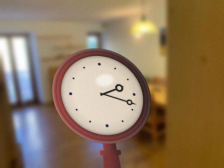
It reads 2:18
